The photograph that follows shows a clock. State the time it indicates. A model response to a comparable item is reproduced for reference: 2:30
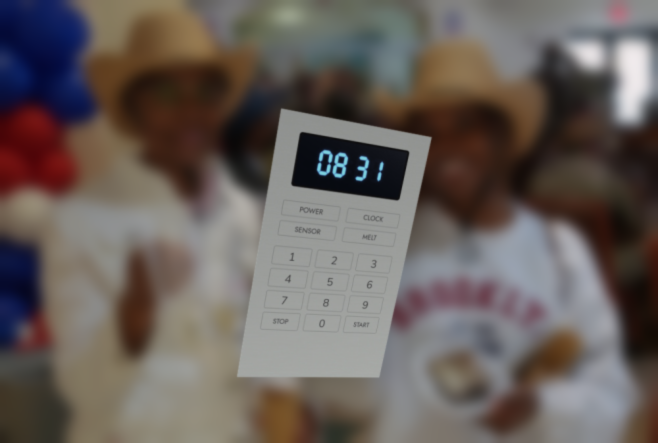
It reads 8:31
